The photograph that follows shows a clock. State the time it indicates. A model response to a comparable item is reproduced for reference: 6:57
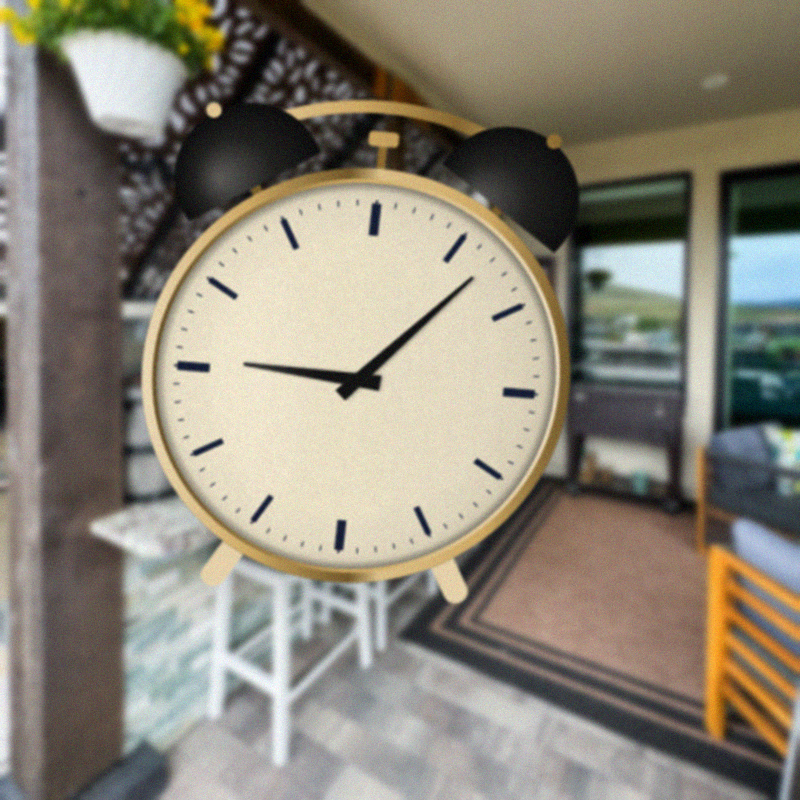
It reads 9:07
